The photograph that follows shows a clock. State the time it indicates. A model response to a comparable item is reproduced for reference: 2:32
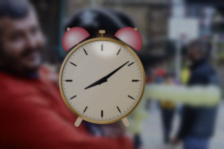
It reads 8:09
